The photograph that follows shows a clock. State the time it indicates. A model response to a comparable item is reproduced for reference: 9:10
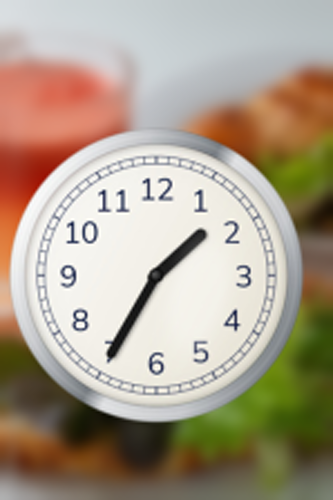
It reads 1:35
